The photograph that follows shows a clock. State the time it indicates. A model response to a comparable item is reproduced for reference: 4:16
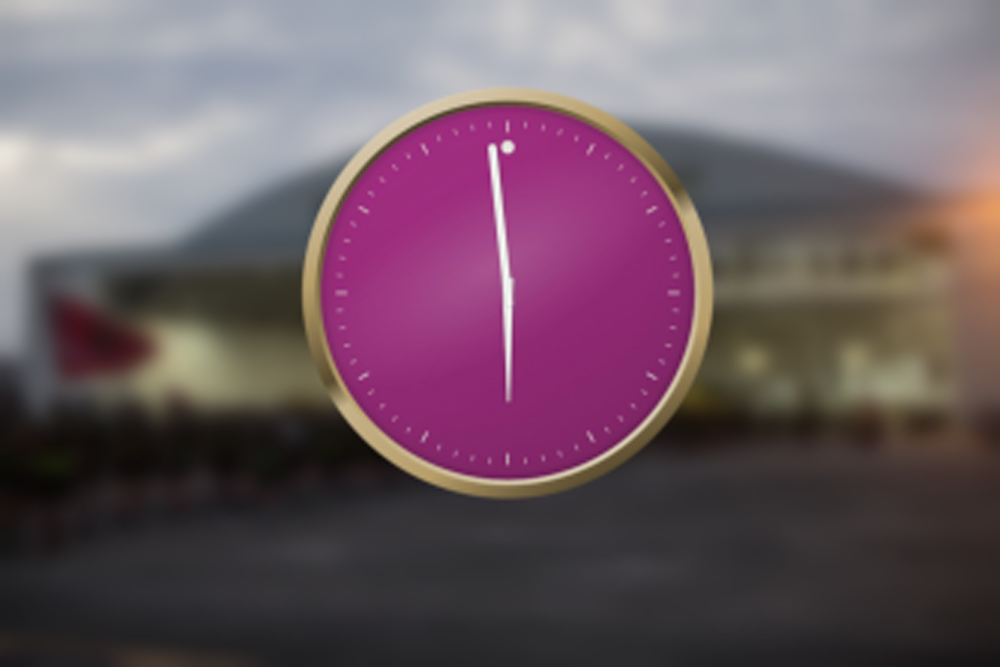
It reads 5:59
